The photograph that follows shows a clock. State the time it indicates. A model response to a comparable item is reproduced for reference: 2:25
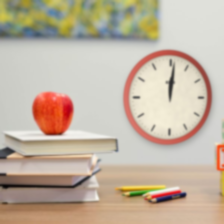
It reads 12:01
